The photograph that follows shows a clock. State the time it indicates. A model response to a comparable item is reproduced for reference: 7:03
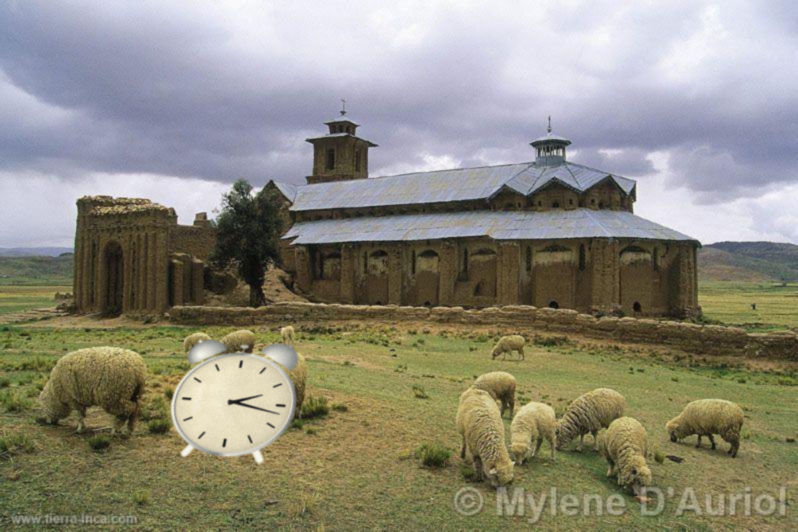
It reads 2:17
